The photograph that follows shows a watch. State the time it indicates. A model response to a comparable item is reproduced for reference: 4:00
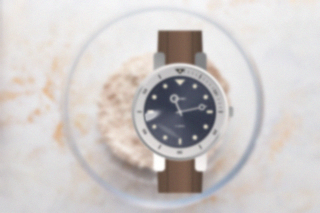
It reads 11:13
